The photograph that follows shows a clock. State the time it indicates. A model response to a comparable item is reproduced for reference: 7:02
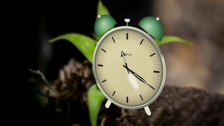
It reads 11:20
